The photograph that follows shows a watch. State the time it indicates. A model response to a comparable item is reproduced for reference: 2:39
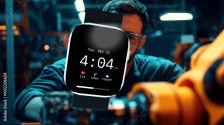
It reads 4:04
